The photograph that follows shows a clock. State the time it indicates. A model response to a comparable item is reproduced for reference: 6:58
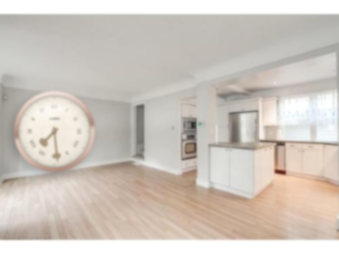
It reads 7:29
